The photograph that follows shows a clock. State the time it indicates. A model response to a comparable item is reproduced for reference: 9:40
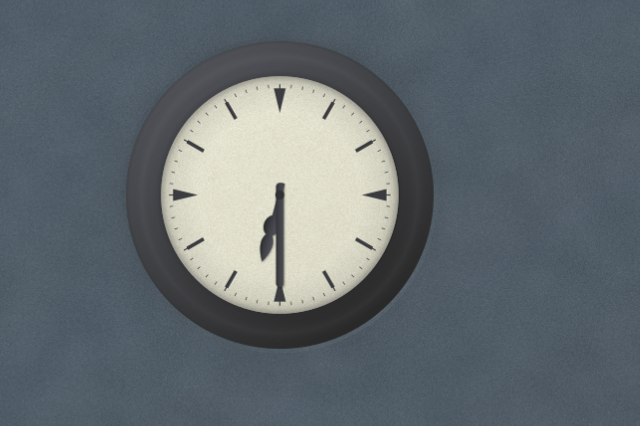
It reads 6:30
